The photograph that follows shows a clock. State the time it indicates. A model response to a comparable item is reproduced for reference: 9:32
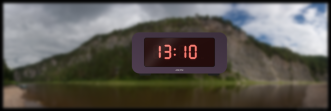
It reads 13:10
